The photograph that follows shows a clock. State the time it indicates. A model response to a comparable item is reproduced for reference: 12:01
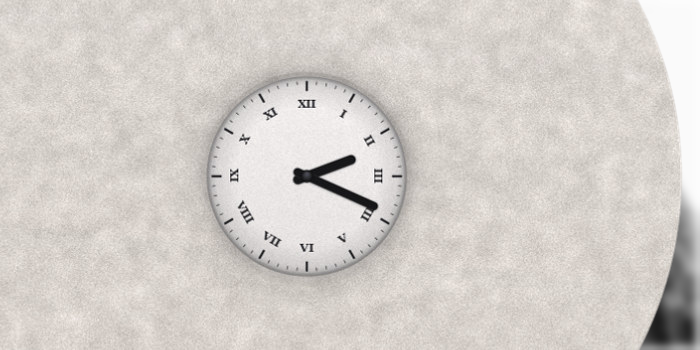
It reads 2:19
